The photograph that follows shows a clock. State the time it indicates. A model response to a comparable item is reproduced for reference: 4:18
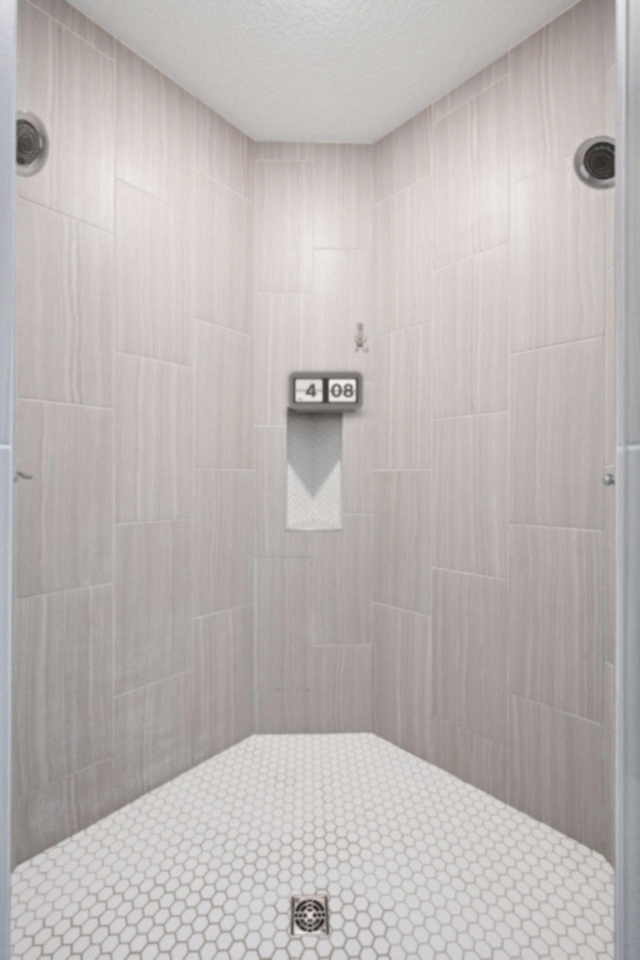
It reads 4:08
